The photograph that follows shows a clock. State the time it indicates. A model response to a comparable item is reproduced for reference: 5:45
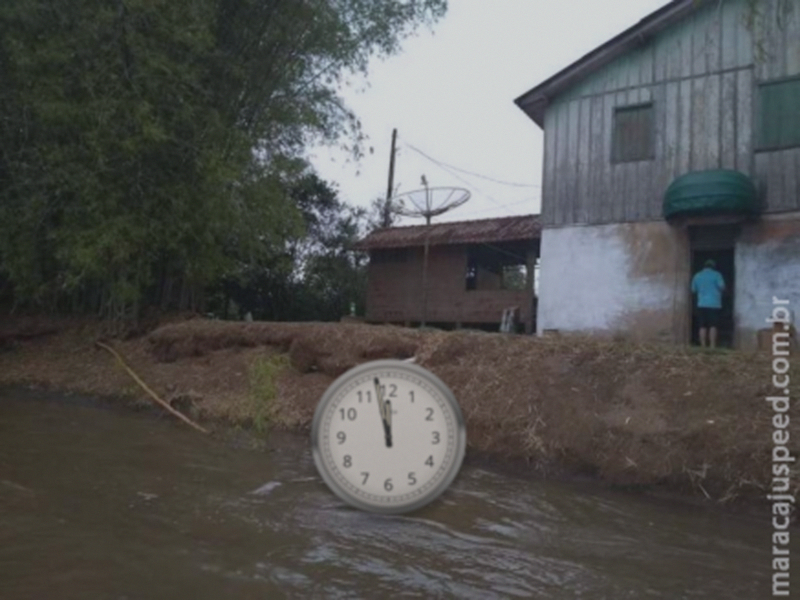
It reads 11:58
